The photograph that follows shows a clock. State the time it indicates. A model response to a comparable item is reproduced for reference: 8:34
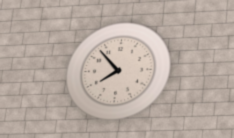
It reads 7:53
